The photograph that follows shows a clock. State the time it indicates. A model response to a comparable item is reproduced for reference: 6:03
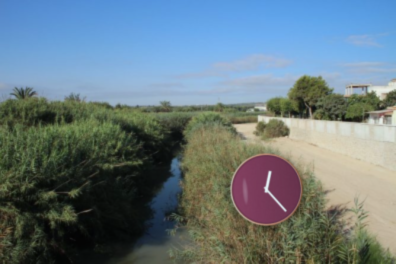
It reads 12:23
